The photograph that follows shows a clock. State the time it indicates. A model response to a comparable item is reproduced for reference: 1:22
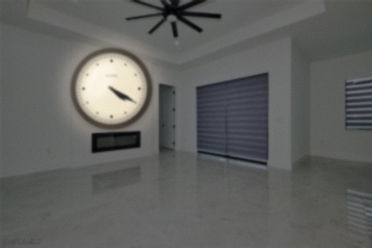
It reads 4:20
